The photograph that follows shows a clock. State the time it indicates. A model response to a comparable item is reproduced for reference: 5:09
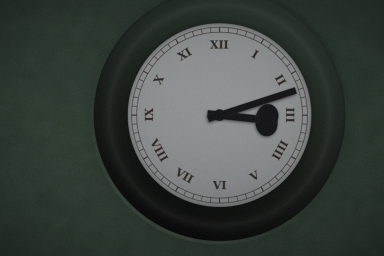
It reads 3:12
